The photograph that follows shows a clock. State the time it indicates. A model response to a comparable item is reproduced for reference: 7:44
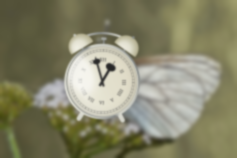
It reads 12:57
